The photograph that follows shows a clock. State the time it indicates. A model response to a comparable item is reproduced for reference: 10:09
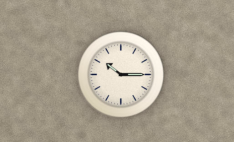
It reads 10:15
